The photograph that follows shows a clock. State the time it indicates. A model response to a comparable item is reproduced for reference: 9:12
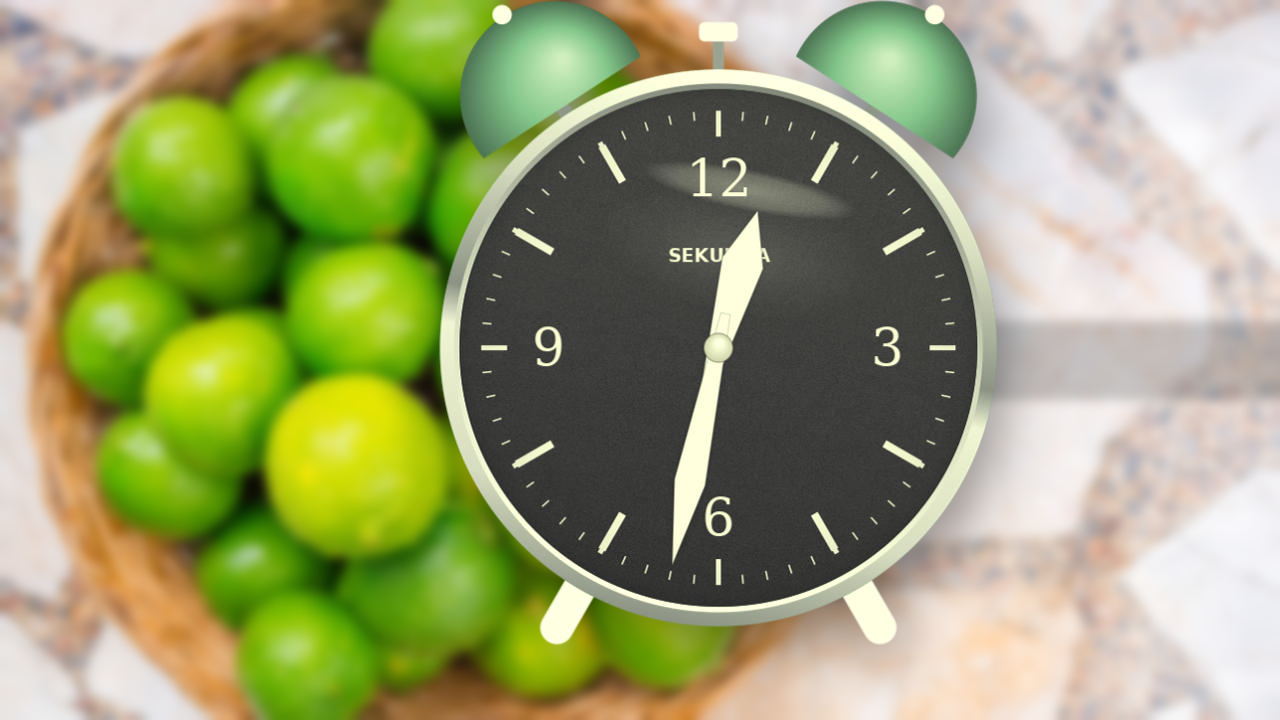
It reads 12:32
